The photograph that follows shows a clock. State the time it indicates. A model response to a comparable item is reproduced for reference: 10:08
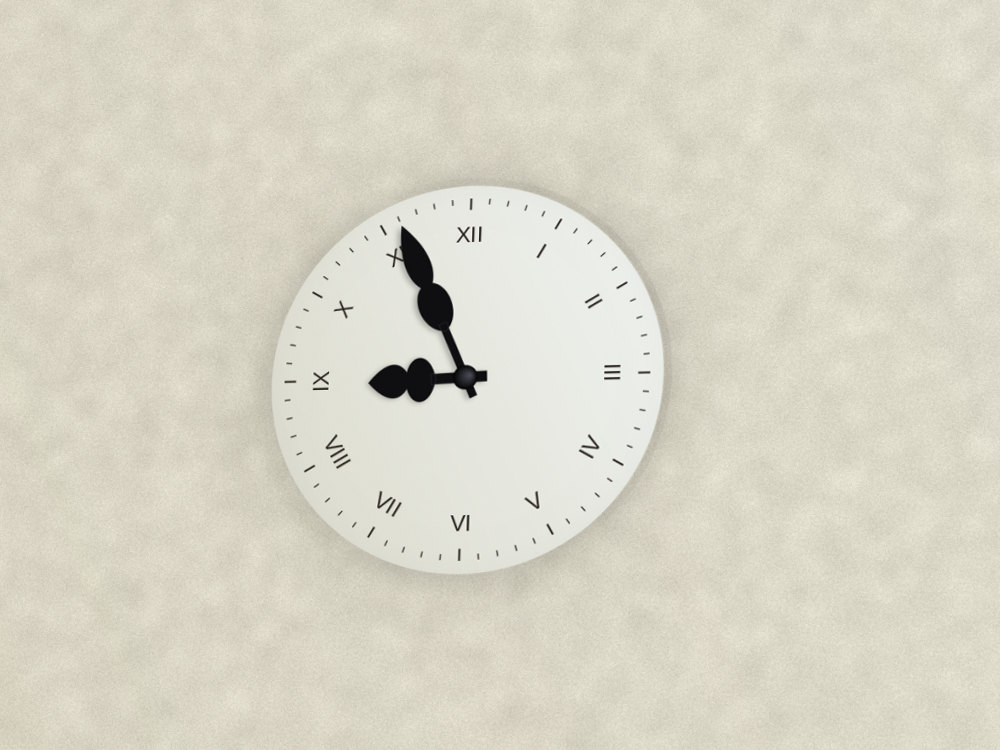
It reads 8:56
